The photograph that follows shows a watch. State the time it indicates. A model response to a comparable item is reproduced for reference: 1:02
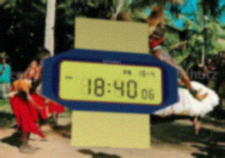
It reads 18:40
